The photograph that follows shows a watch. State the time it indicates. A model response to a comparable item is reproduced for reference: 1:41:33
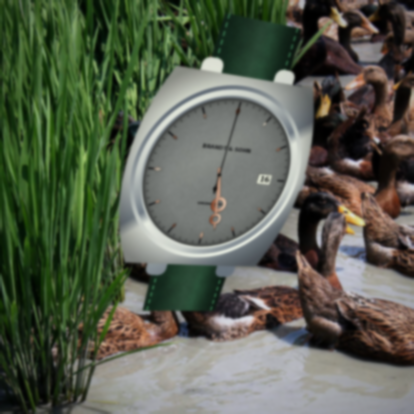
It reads 5:28:00
